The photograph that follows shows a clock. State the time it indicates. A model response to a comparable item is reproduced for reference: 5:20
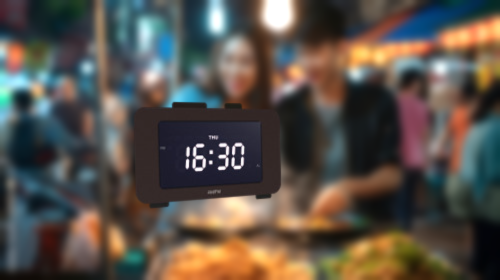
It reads 16:30
